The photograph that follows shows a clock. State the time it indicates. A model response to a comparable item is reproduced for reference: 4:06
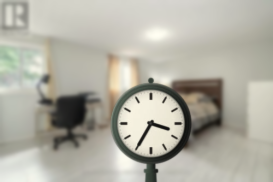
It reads 3:35
